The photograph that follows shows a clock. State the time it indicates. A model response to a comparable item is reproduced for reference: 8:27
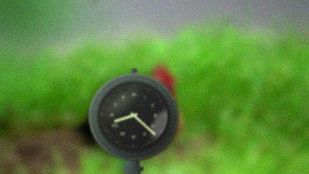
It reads 8:22
